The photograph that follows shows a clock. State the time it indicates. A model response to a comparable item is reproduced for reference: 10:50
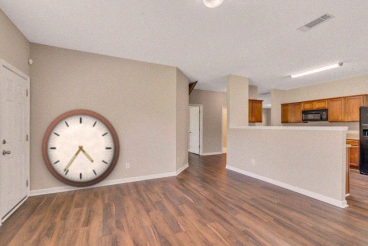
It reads 4:36
